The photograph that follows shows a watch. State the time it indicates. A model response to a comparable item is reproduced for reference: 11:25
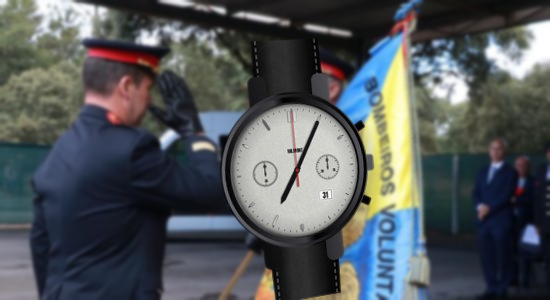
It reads 7:05
